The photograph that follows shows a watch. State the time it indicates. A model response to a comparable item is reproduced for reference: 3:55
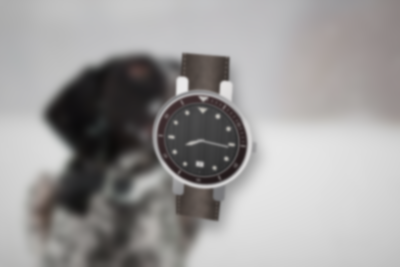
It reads 8:16
